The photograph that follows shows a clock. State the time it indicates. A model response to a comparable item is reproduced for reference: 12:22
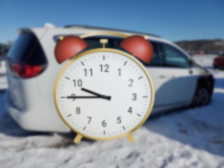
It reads 9:45
